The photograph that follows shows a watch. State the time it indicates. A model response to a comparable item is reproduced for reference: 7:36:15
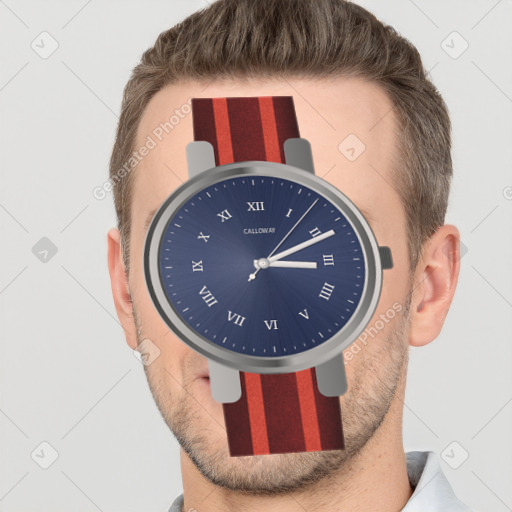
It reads 3:11:07
